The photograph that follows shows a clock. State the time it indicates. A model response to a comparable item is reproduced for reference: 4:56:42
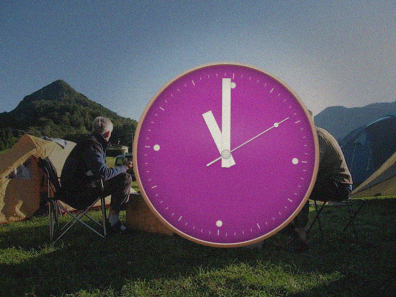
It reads 10:59:09
